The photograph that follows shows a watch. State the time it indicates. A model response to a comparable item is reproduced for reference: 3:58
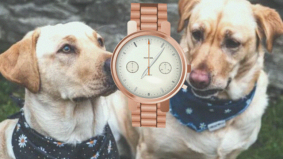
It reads 7:06
